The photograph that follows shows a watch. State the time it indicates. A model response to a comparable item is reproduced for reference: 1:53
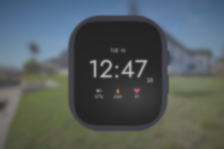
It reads 12:47
